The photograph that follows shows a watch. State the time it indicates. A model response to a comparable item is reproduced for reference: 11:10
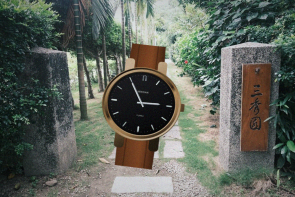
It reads 2:55
